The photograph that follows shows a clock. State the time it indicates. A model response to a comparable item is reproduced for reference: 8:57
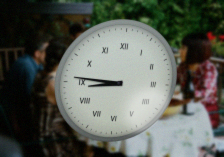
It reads 8:46
